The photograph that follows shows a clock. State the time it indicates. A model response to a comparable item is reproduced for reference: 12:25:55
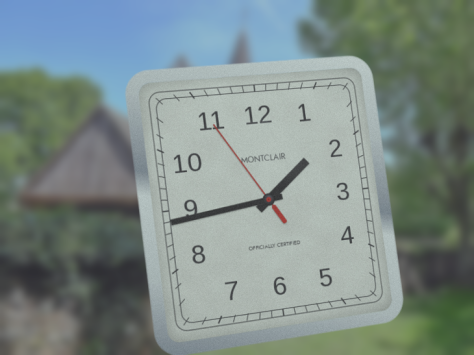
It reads 1:43:55
